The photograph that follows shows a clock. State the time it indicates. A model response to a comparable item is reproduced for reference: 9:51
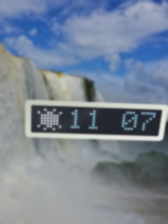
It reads 11:07
